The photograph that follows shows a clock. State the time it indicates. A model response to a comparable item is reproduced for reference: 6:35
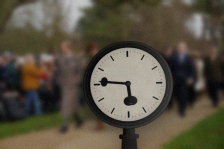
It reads 5:46
